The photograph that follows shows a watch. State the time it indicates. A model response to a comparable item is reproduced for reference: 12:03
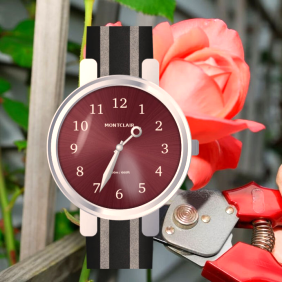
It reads 1:34
